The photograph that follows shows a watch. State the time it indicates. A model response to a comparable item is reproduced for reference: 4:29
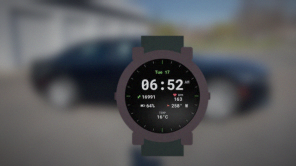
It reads 6:52
